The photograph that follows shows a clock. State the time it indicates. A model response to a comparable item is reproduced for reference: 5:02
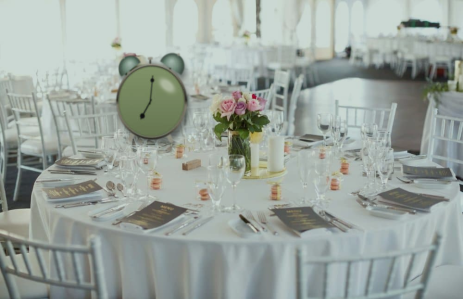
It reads 7:01
